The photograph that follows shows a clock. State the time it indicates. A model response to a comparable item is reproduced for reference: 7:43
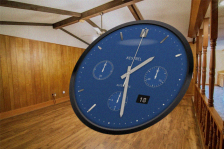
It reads 1:28
